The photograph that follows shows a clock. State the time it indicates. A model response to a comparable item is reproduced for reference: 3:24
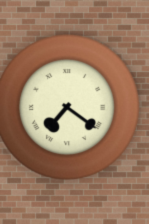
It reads 7:21
